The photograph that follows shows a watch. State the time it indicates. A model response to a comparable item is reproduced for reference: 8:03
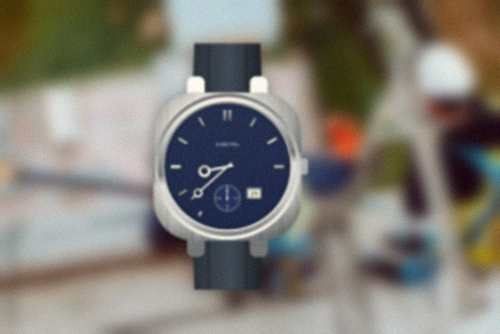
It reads 8:38
